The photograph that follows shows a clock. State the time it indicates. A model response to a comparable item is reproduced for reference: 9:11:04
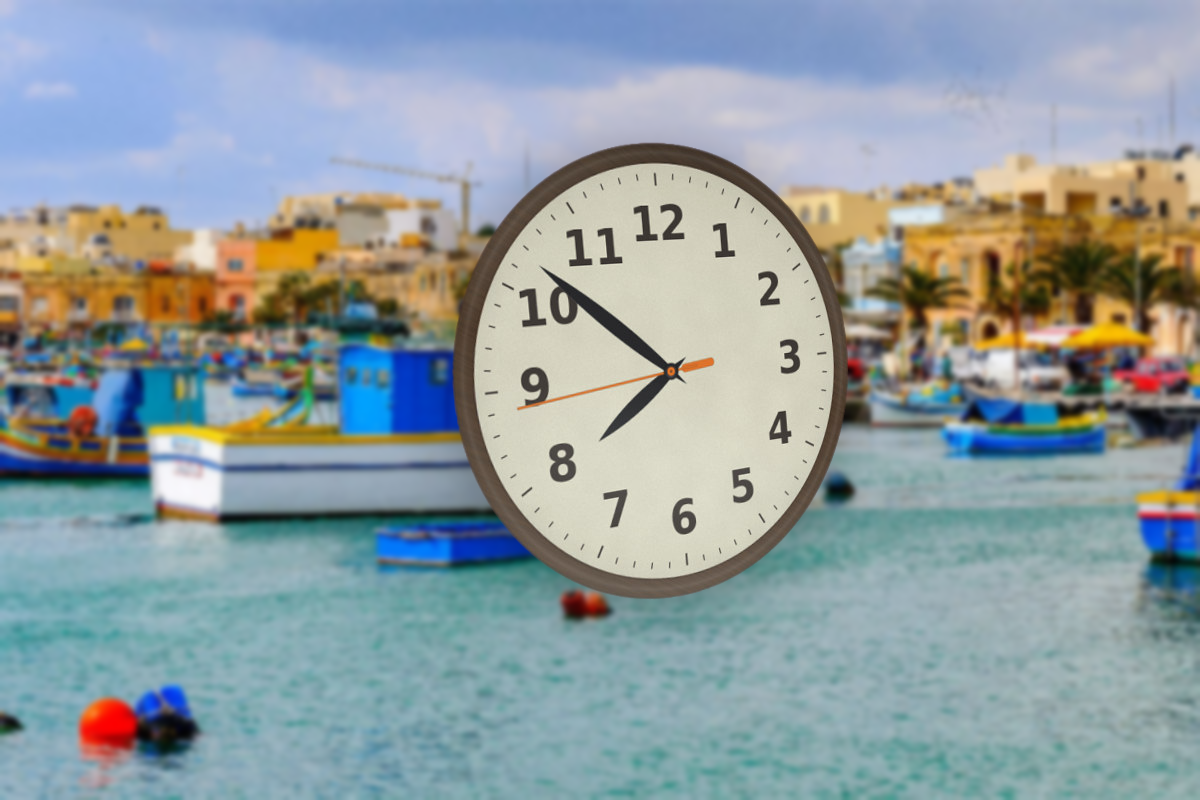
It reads 7:51:44
